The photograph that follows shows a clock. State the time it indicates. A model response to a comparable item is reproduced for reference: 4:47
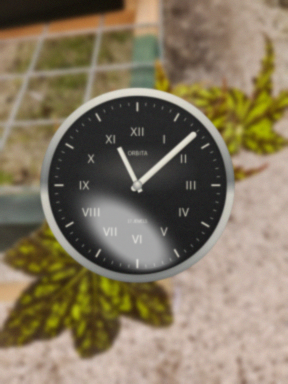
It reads 11:08
